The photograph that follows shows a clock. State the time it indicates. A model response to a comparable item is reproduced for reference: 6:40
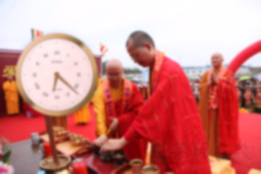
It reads 6:22
